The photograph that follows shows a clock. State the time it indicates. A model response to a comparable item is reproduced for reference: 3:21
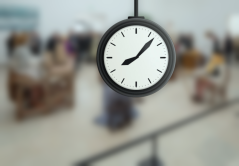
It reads 8:07
